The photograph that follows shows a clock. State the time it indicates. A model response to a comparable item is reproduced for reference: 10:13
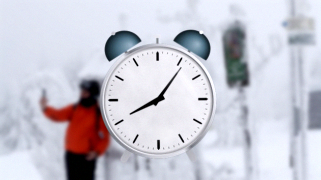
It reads 8:06
